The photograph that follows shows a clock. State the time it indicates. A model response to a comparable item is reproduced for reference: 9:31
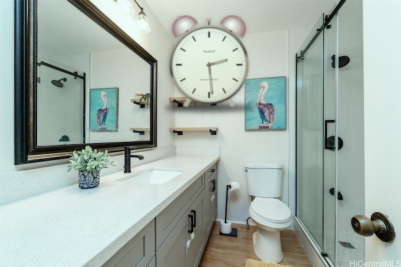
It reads 2:29
